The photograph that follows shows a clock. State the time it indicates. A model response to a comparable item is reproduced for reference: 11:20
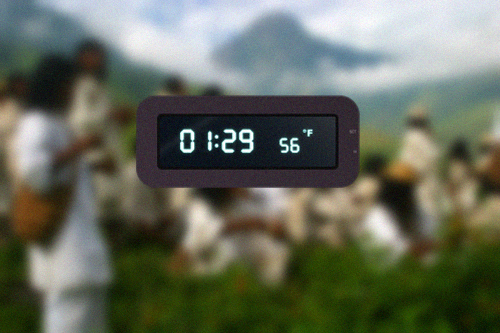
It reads 1:29
